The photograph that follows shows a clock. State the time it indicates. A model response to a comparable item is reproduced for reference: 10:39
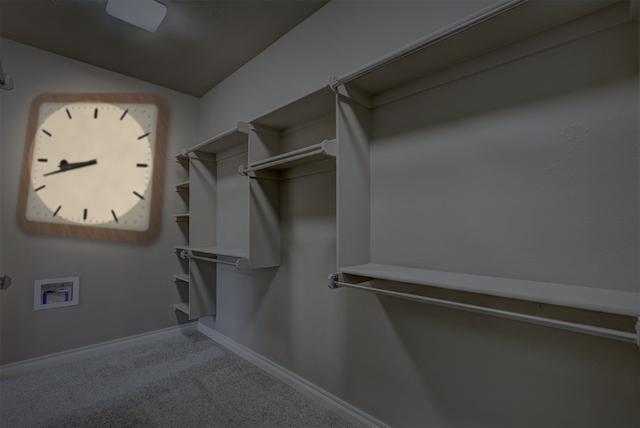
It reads 8:42
